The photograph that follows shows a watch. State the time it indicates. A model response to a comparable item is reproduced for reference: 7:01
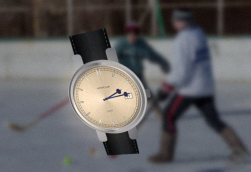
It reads 2:14
